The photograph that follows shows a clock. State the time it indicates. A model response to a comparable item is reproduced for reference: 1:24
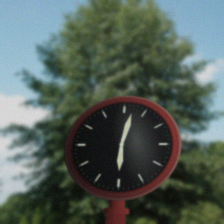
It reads 6:02
